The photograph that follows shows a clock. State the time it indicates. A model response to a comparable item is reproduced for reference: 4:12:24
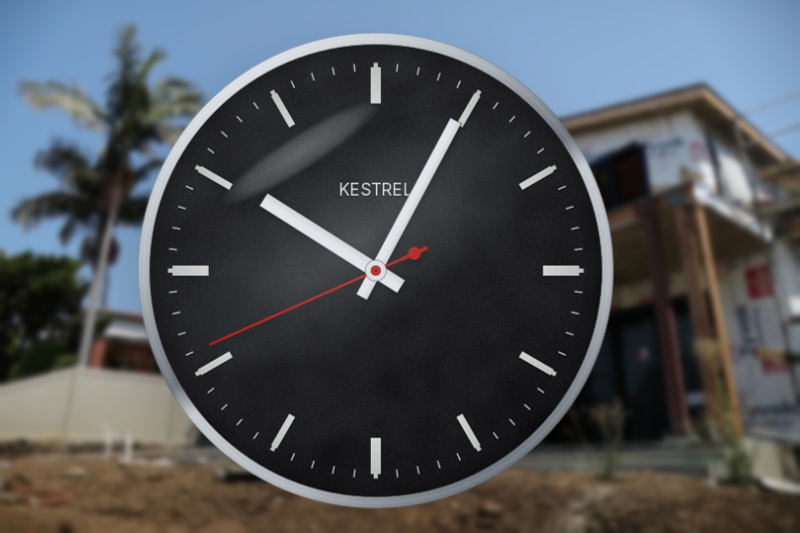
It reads 10:04:41
